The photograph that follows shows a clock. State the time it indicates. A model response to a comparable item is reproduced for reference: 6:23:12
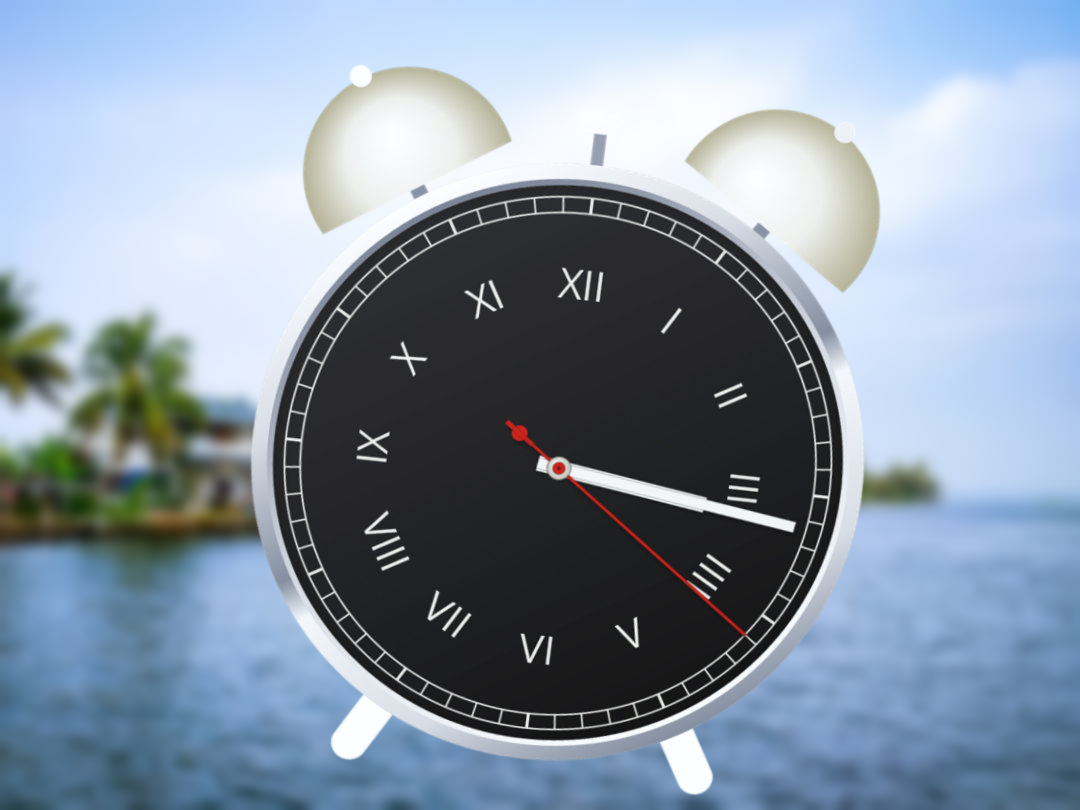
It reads 3:16:21
